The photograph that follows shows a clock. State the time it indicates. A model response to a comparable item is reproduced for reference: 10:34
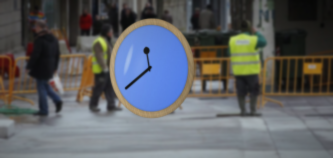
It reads 11:39
